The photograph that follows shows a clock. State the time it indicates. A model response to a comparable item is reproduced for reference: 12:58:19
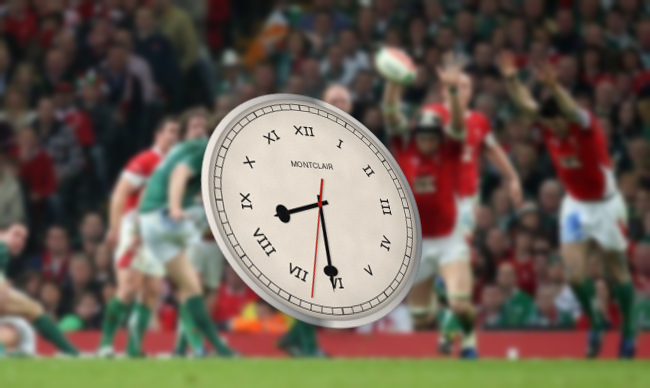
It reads 8:30:33
